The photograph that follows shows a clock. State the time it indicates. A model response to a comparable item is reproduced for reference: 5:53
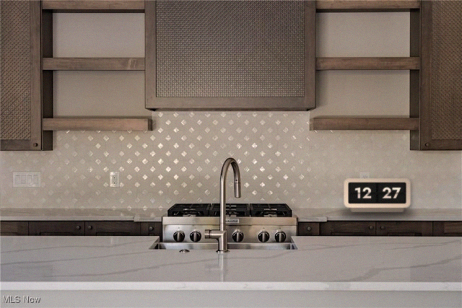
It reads 12:27
